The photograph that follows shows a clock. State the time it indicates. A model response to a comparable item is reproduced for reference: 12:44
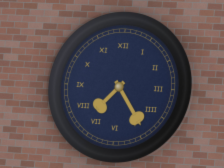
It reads 7:24
